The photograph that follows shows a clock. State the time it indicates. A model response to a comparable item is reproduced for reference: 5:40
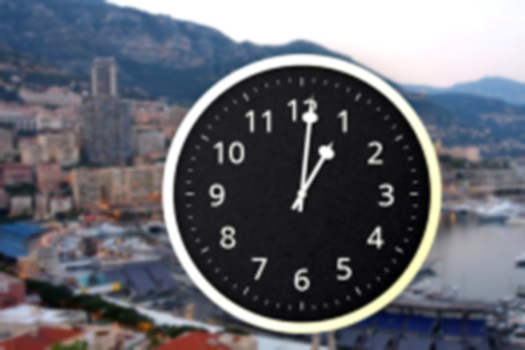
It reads 1:01
